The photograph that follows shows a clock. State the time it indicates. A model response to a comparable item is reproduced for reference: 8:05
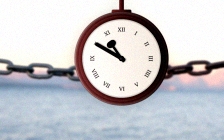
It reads 10:50
